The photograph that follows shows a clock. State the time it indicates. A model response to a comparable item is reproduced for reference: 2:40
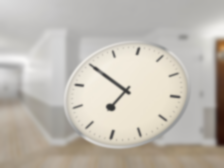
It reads 6:50
